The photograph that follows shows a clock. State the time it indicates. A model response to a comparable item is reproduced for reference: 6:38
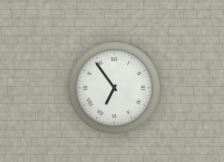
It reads 6:54
